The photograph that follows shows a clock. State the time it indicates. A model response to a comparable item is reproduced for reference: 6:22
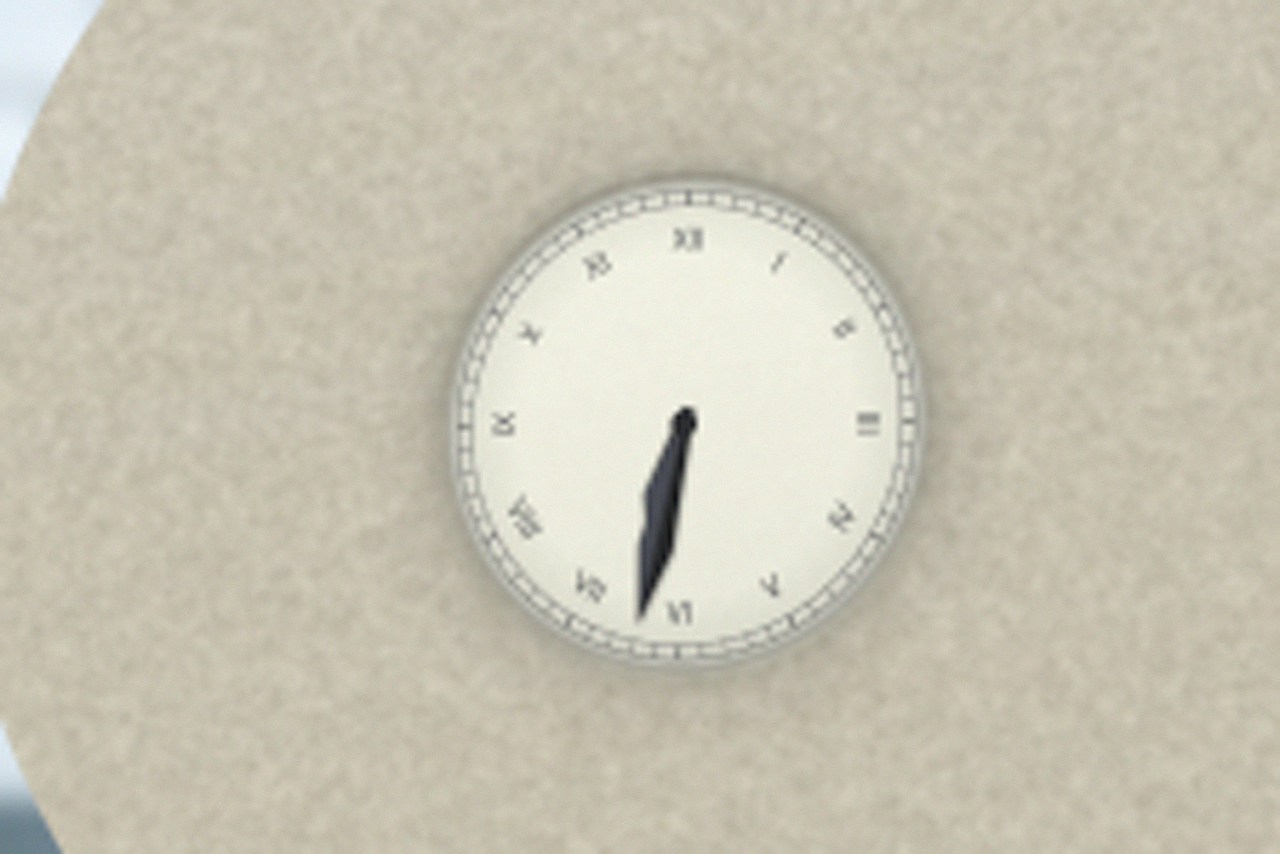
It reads 6:32
